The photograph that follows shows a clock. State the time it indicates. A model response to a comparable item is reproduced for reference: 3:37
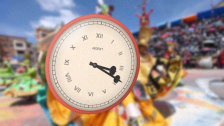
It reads 3:19
